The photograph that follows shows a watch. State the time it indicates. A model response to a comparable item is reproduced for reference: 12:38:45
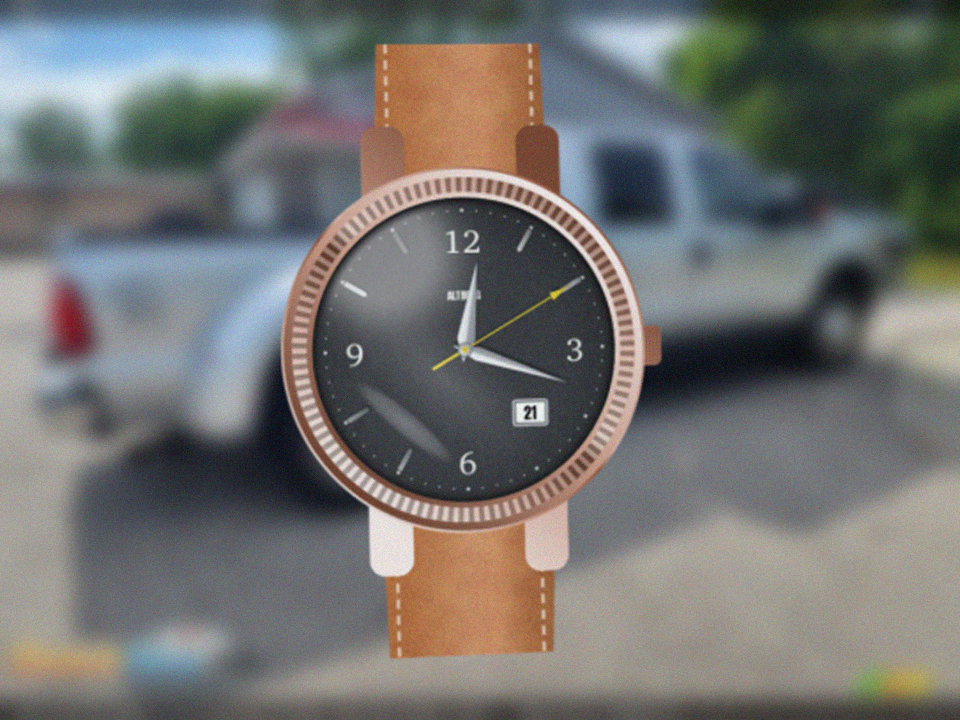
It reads 12:18:10
